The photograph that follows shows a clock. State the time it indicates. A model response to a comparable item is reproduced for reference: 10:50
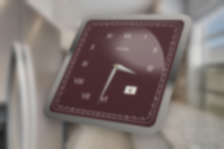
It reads 3:31
